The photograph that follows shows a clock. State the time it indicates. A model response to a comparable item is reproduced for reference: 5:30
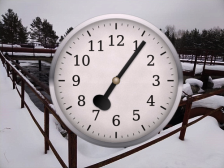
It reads 7:06
